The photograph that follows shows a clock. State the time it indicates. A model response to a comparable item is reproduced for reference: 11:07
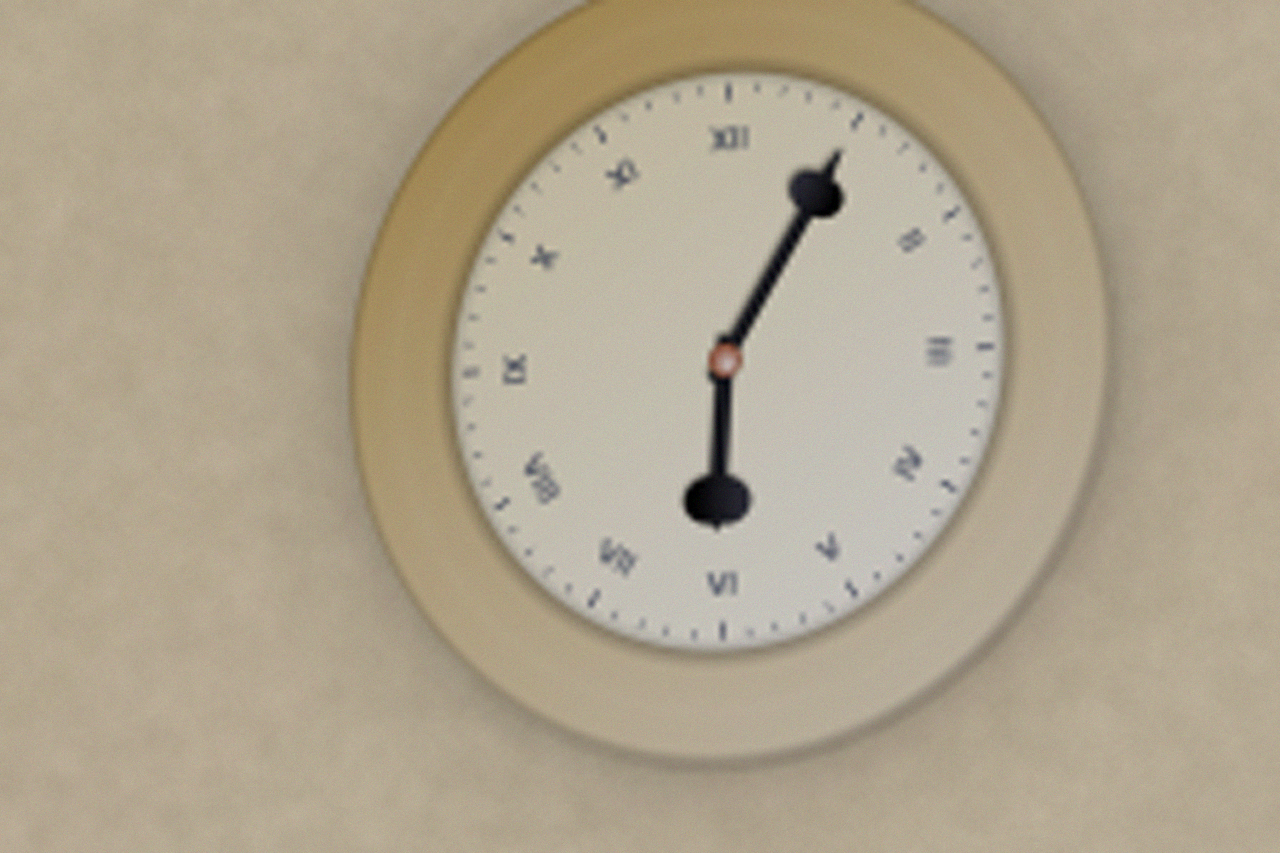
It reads 6:05
